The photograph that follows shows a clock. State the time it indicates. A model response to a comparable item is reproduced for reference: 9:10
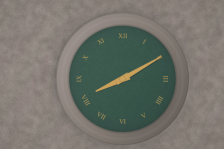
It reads 8:10
